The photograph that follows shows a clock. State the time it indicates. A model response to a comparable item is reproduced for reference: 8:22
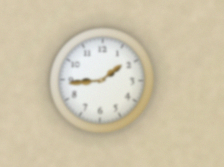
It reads 1:44
